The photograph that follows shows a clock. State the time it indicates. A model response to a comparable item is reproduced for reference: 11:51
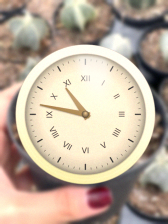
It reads 10:47
